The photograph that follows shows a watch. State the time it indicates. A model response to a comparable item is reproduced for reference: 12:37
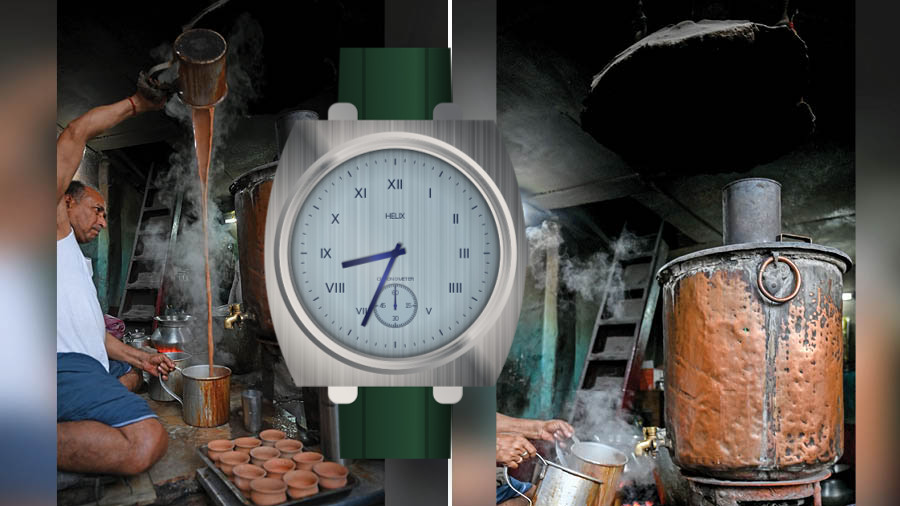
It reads 8:34
